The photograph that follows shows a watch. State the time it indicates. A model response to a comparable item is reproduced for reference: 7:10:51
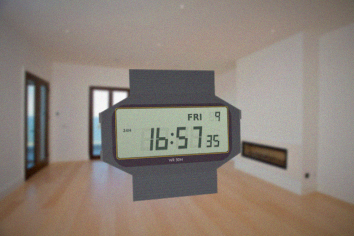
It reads 16:57:35
